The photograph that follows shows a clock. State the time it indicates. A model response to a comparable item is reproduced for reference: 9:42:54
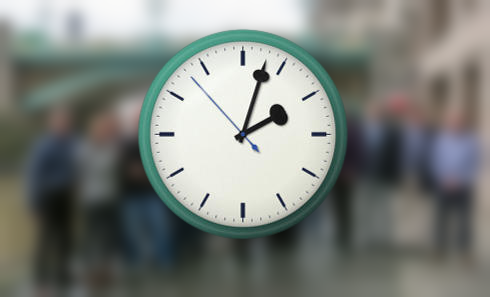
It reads 2:02:53
